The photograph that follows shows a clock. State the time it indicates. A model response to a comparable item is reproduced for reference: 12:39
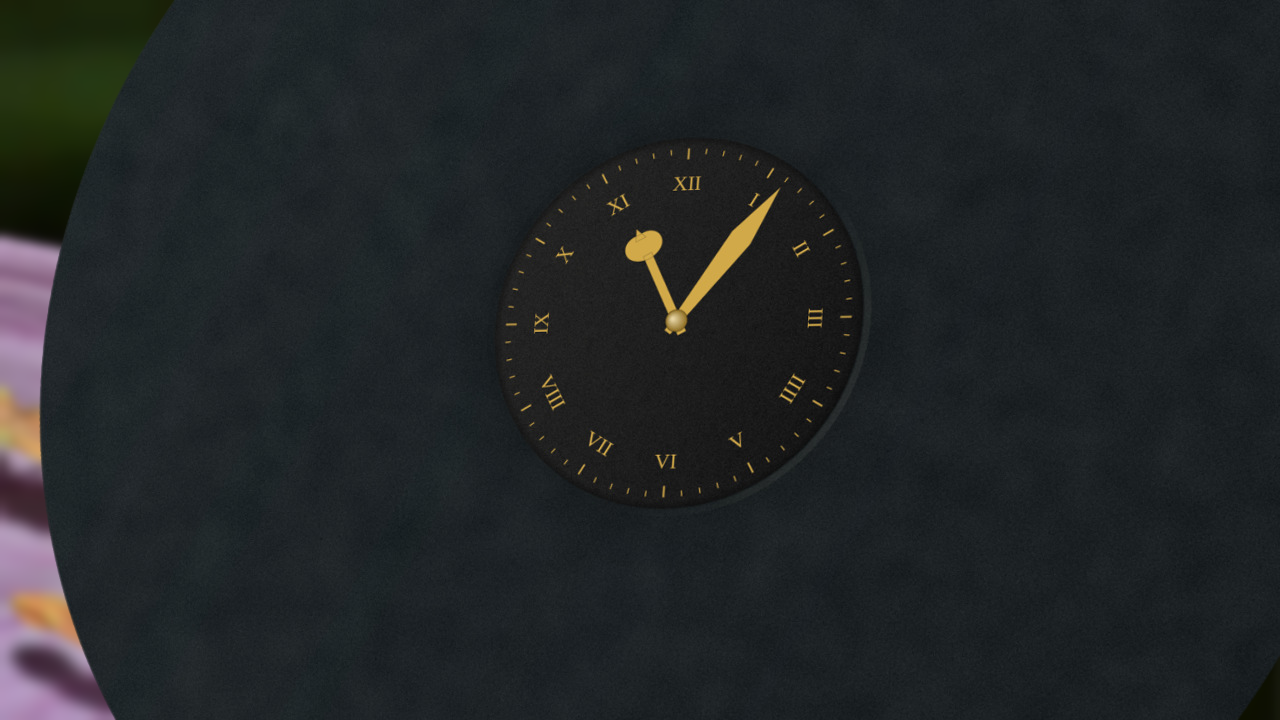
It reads 11:06
